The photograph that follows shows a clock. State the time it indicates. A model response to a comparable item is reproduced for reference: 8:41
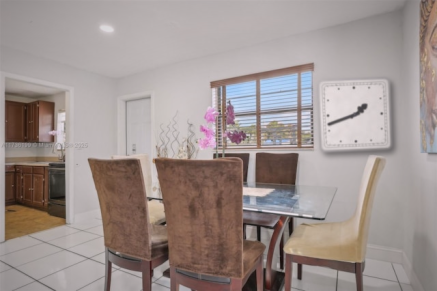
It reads 1:42
